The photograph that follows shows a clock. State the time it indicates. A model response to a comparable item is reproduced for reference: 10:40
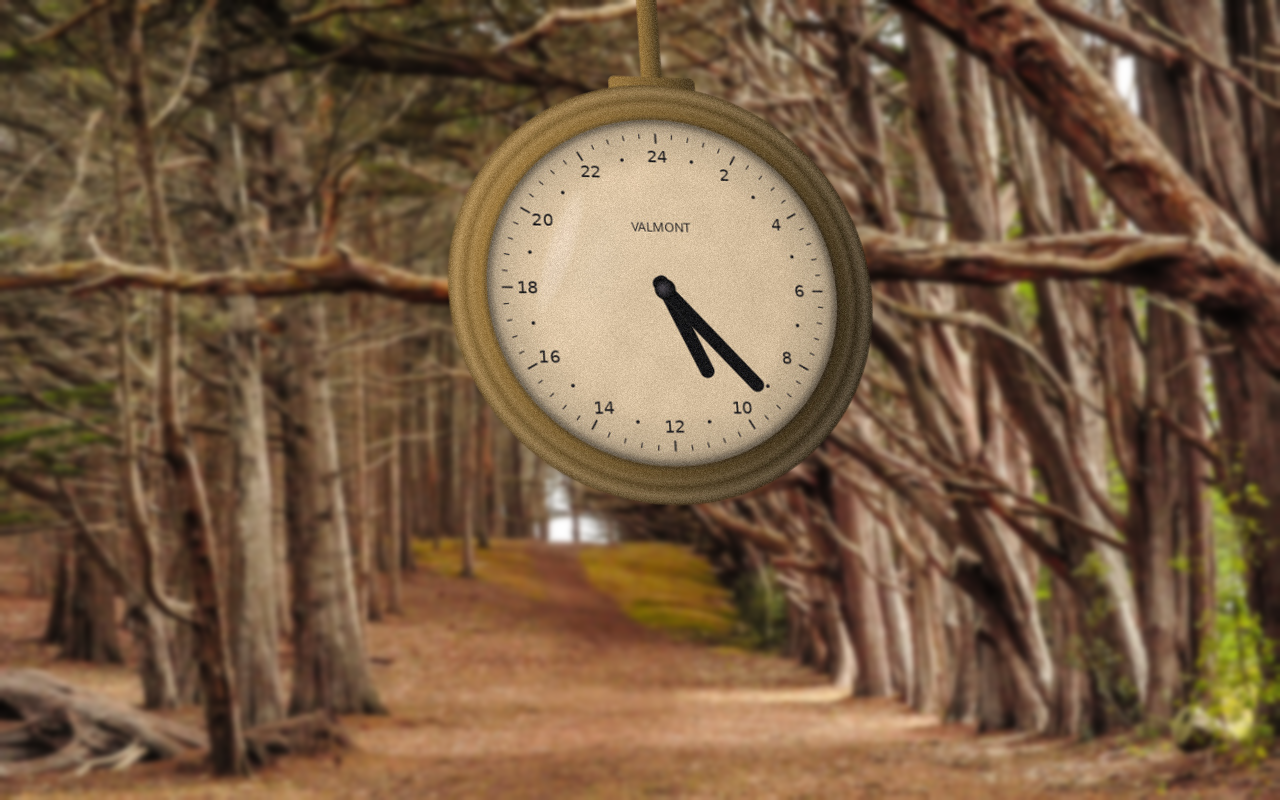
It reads 10:23
